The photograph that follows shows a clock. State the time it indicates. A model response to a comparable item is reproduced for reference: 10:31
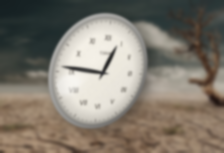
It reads 12:46
